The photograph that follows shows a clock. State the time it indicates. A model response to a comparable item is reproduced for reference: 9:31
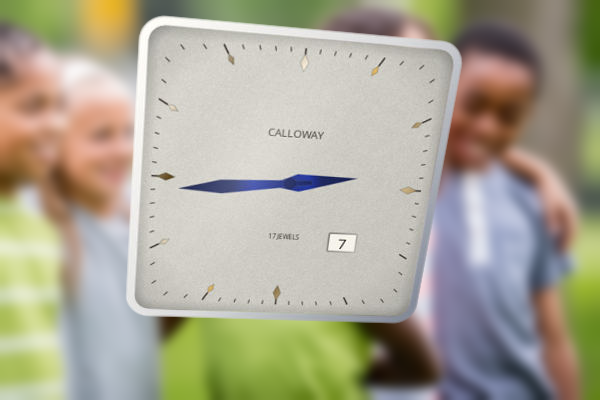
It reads 2:44
